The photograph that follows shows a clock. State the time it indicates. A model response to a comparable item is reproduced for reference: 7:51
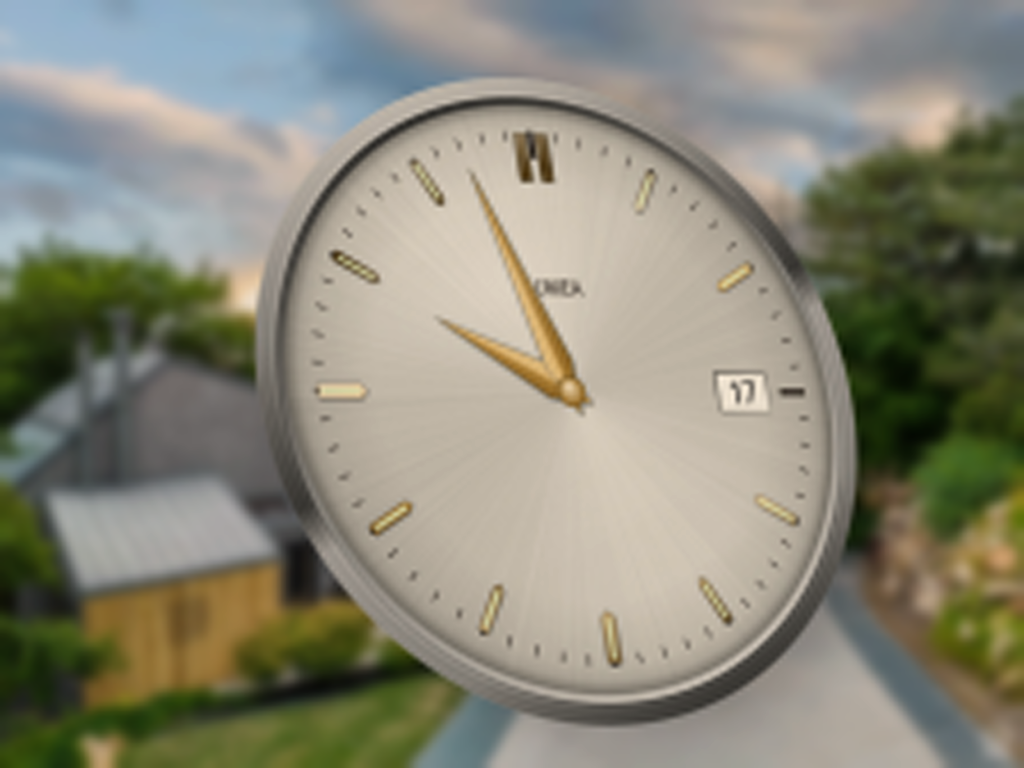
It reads 9:57
